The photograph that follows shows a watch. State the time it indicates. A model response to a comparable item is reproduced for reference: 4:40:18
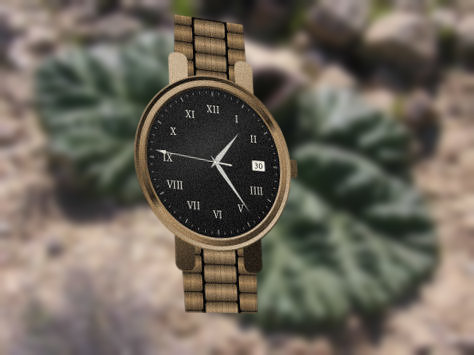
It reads 1:23:46
